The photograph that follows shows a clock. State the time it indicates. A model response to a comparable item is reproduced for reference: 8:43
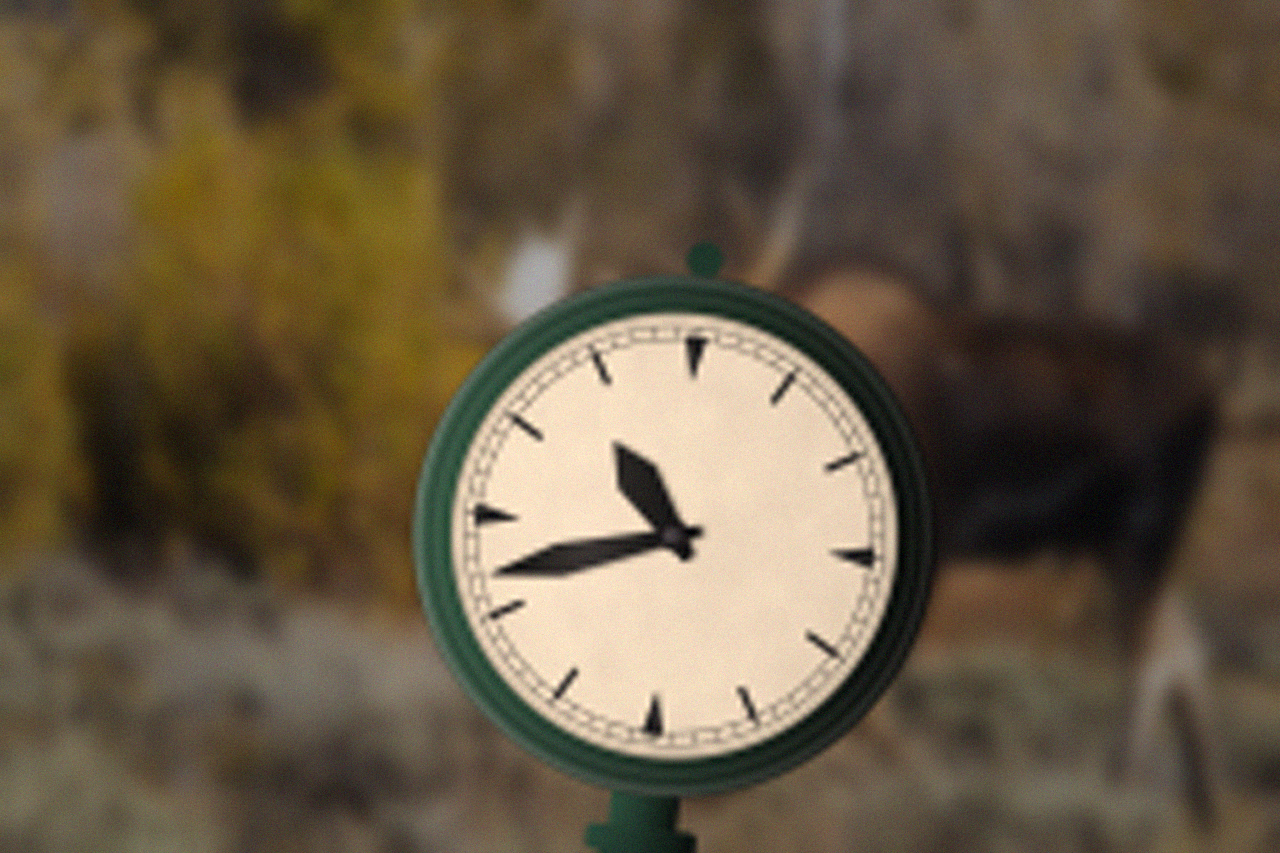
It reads 10:42
